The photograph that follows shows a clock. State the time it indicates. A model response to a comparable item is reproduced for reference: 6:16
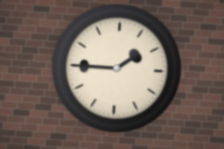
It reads 1:45
